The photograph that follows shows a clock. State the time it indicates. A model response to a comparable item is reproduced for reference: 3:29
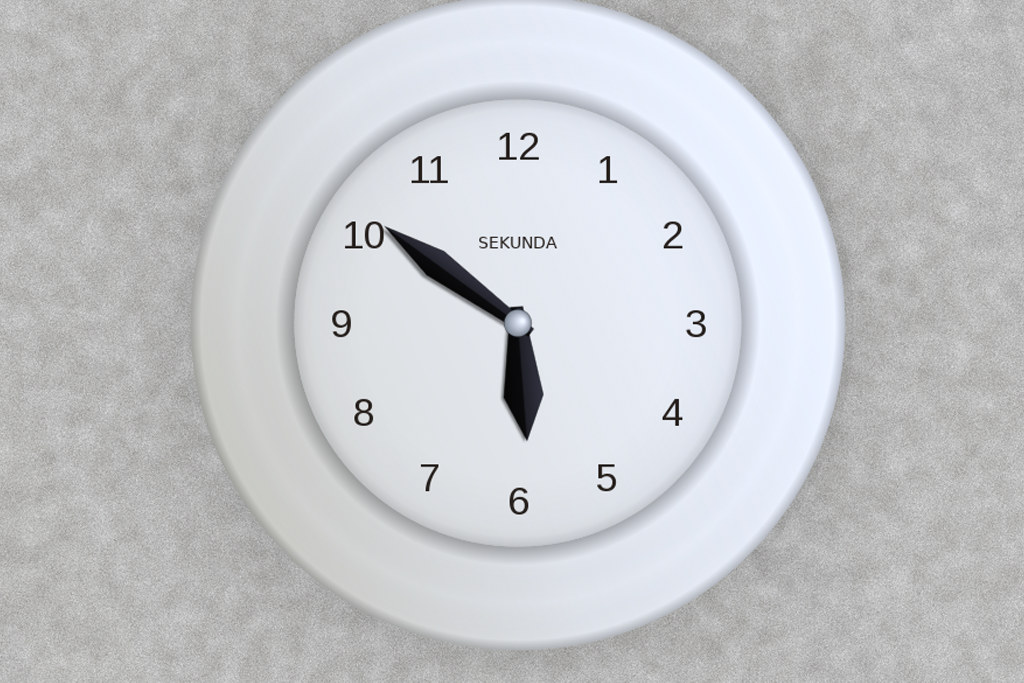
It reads 5:51
